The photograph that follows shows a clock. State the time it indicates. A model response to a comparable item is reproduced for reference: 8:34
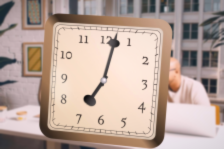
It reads 7:02
